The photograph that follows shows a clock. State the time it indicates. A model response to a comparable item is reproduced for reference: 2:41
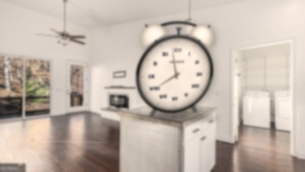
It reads 7:58
